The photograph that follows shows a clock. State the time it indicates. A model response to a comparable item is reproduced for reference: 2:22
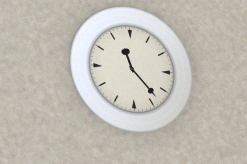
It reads 11:23
